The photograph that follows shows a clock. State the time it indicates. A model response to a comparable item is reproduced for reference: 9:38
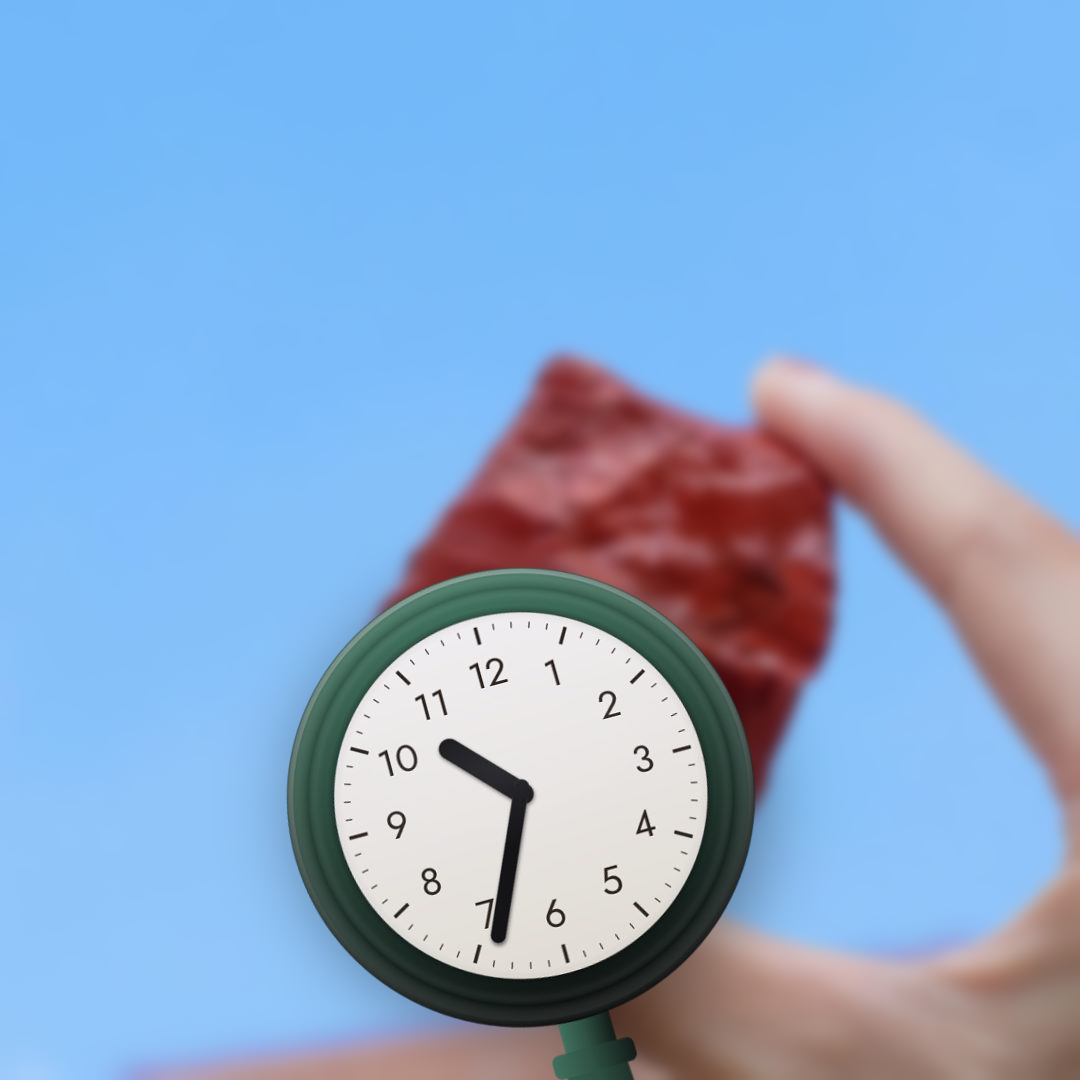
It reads 10:34
